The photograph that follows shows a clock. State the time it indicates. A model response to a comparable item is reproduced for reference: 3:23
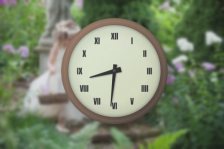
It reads 8:31
